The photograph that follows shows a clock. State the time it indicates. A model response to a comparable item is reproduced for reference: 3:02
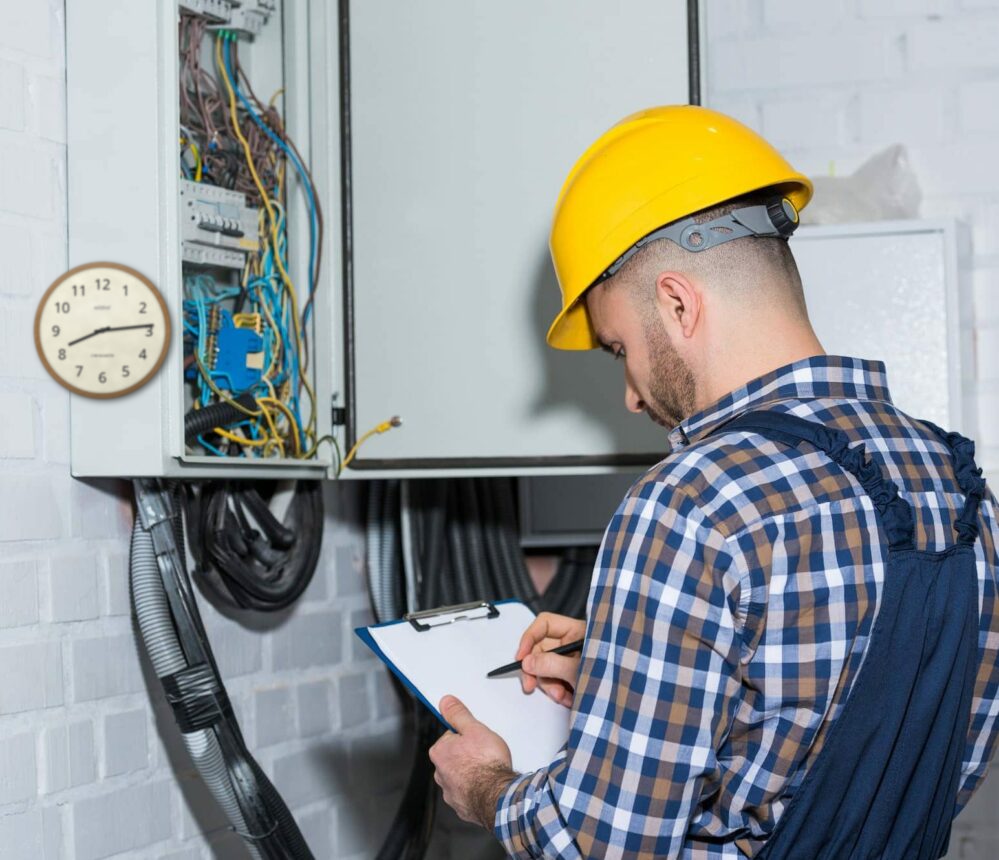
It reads 8:14
